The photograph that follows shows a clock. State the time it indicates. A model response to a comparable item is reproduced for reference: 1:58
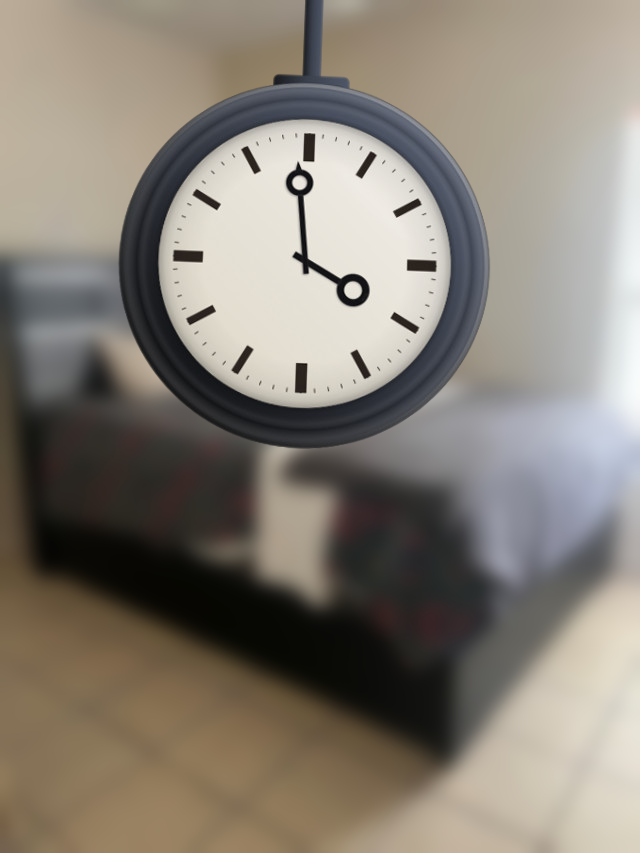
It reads 3:59
